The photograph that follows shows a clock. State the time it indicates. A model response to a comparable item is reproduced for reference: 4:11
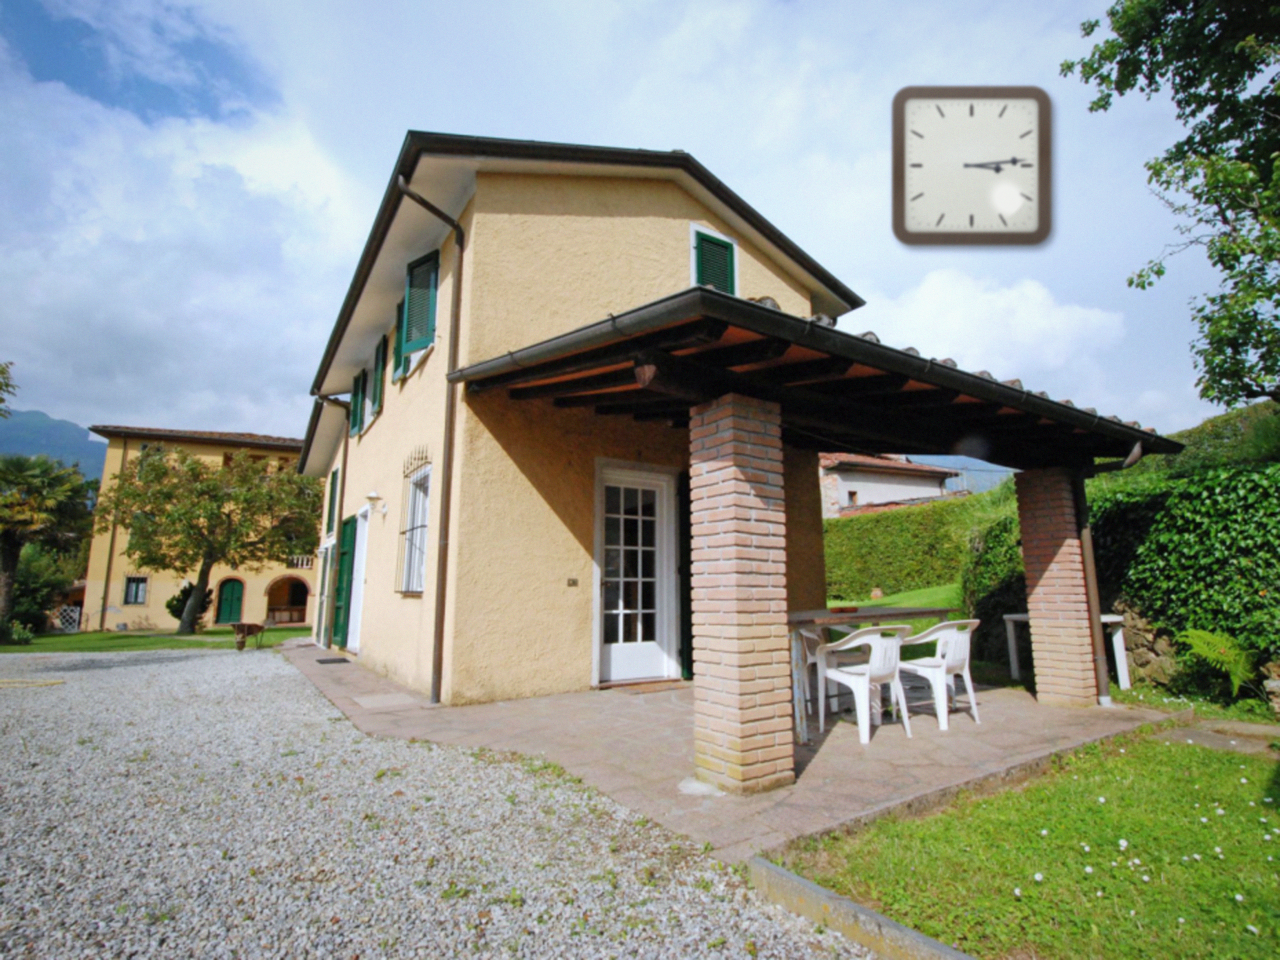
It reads 3:14
